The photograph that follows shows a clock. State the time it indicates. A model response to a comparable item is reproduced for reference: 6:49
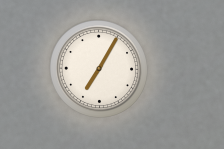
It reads 7:05
